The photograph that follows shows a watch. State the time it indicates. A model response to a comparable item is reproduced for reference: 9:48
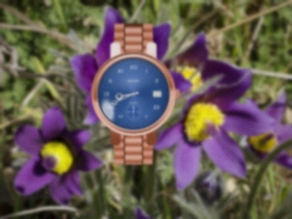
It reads 8:41
